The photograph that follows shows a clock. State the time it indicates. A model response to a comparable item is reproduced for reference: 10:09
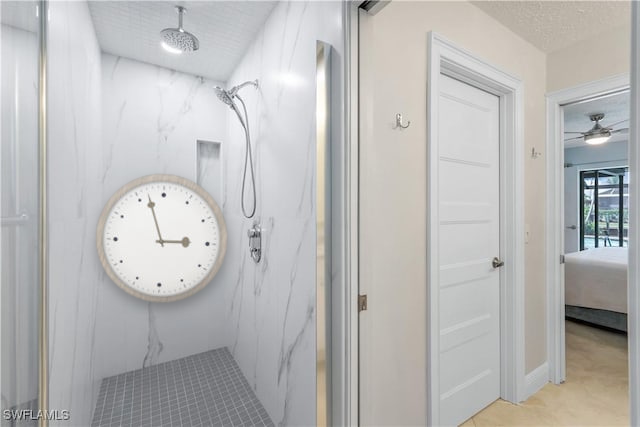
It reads 2:57
